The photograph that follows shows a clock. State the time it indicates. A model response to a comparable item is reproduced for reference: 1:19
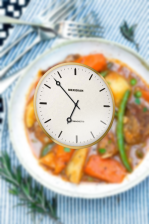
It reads 6:53
